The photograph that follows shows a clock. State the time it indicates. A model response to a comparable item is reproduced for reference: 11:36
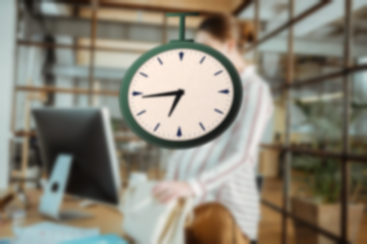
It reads 6:44
